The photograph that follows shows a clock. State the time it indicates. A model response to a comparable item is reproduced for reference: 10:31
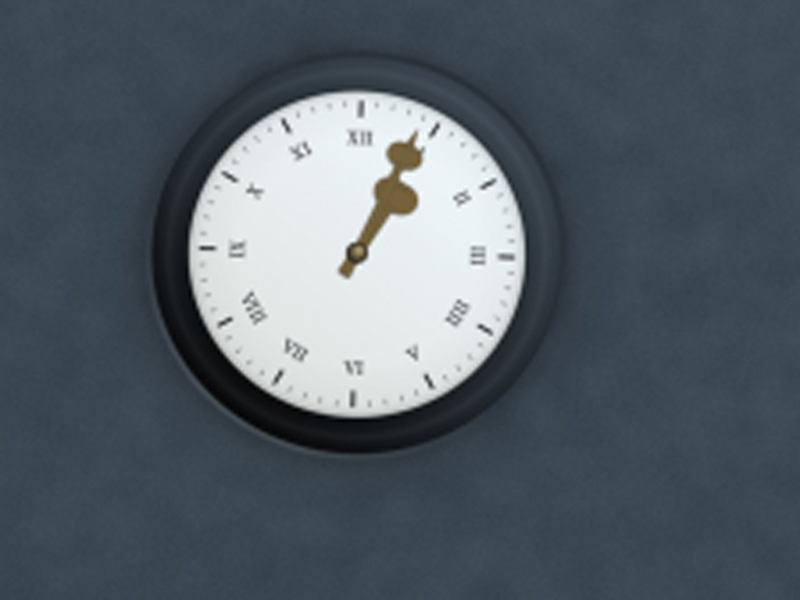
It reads 1:04
